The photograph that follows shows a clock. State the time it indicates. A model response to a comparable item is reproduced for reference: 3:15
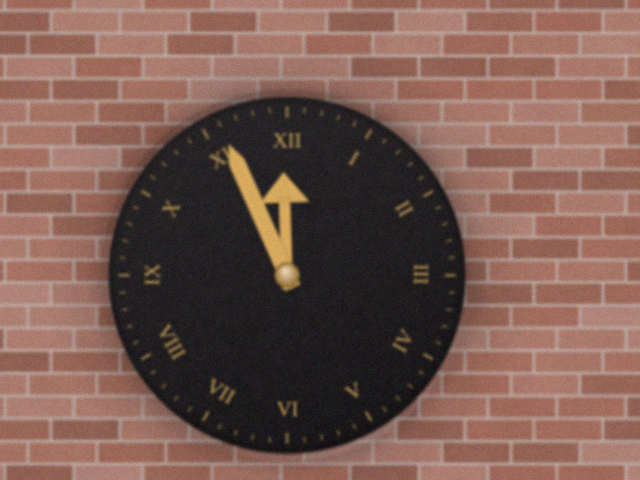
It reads 11:56
